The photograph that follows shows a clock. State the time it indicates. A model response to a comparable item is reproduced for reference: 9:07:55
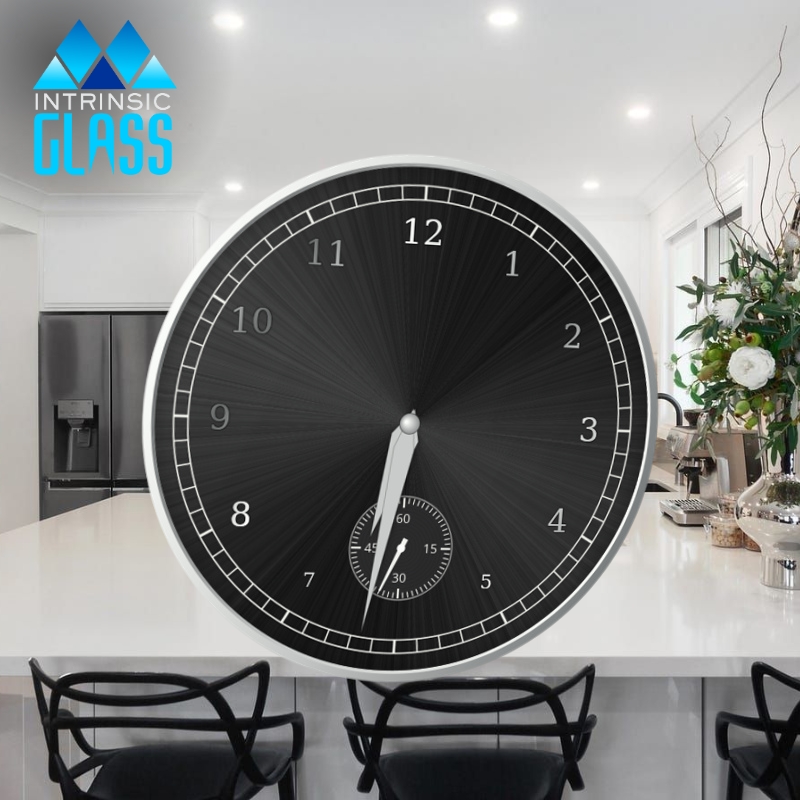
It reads 6:31:34
